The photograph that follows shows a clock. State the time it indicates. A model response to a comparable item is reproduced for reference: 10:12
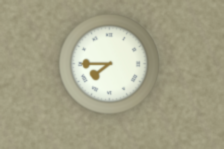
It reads 7:45
